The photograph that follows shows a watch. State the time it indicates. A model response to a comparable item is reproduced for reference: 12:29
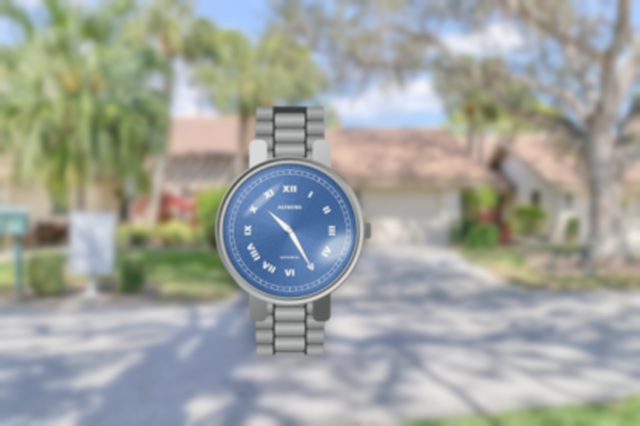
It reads 10:25
